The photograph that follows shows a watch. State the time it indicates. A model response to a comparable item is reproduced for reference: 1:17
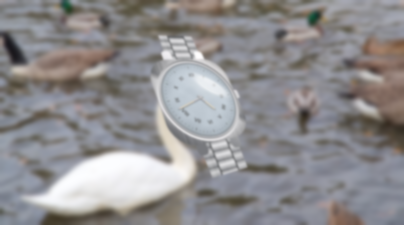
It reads 4:42
